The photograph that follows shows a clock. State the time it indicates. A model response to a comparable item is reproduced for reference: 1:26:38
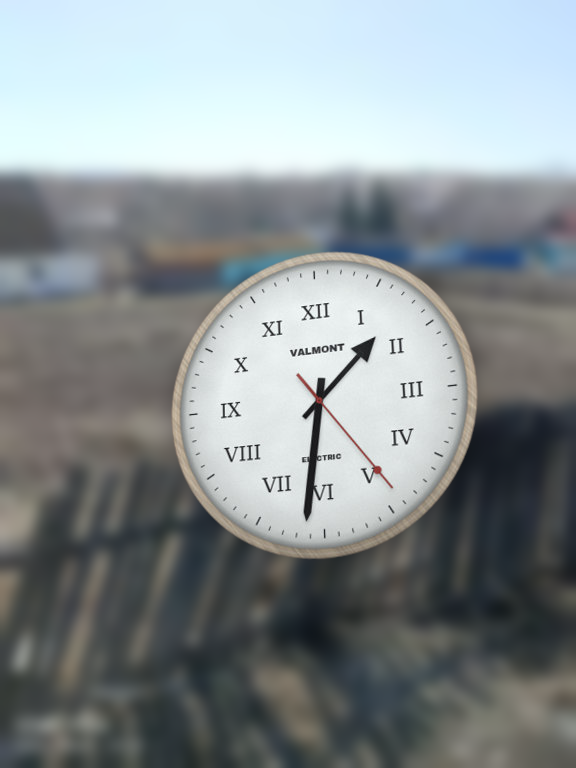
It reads 1:31:24
